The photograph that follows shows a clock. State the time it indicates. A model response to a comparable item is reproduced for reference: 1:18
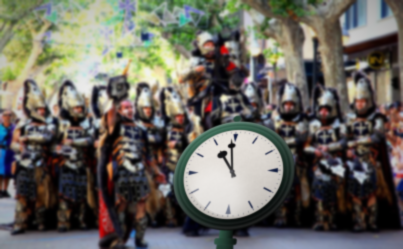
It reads 10:59
